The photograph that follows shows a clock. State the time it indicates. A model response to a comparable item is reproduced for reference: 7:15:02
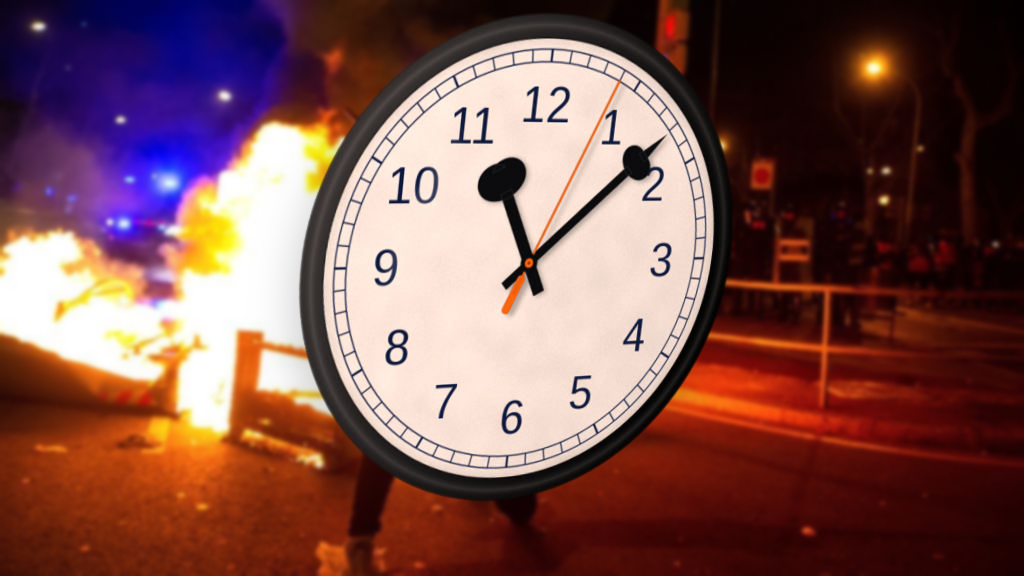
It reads 11:08:04
